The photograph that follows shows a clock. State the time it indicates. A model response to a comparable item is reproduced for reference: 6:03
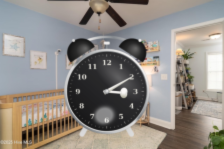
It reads 3:10
